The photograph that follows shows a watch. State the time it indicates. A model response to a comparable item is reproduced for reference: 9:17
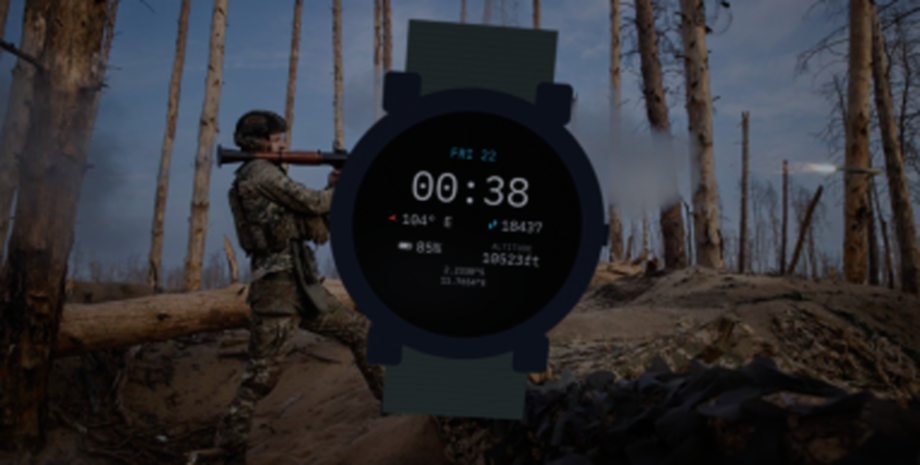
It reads 0:38
